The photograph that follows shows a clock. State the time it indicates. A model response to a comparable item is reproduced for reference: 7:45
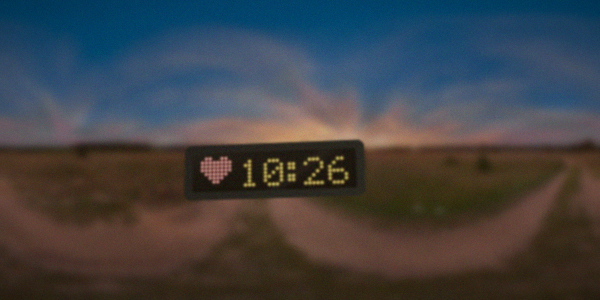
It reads 10:26
